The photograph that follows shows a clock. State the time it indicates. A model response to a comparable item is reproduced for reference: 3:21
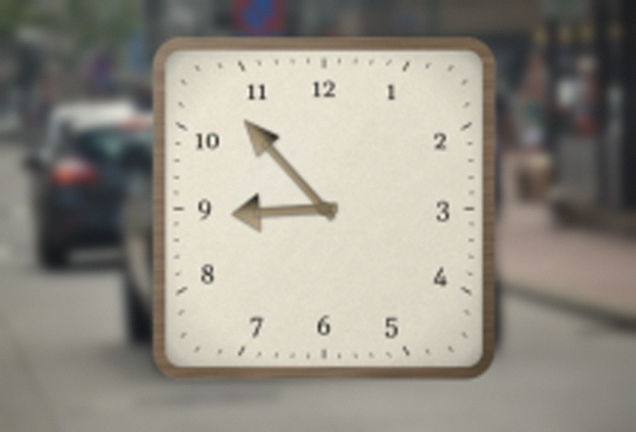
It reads 8:53
